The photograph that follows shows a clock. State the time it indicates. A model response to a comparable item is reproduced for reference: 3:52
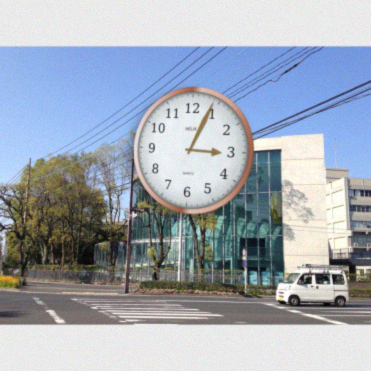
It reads 3:04
